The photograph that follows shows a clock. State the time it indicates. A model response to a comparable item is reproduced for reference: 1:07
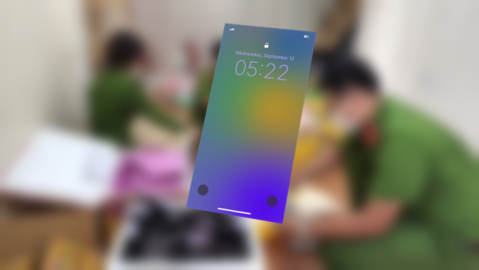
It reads 5:22
